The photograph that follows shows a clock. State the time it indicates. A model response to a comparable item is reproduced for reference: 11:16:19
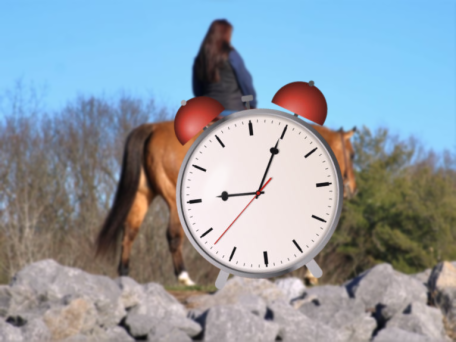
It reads 9:04:38
